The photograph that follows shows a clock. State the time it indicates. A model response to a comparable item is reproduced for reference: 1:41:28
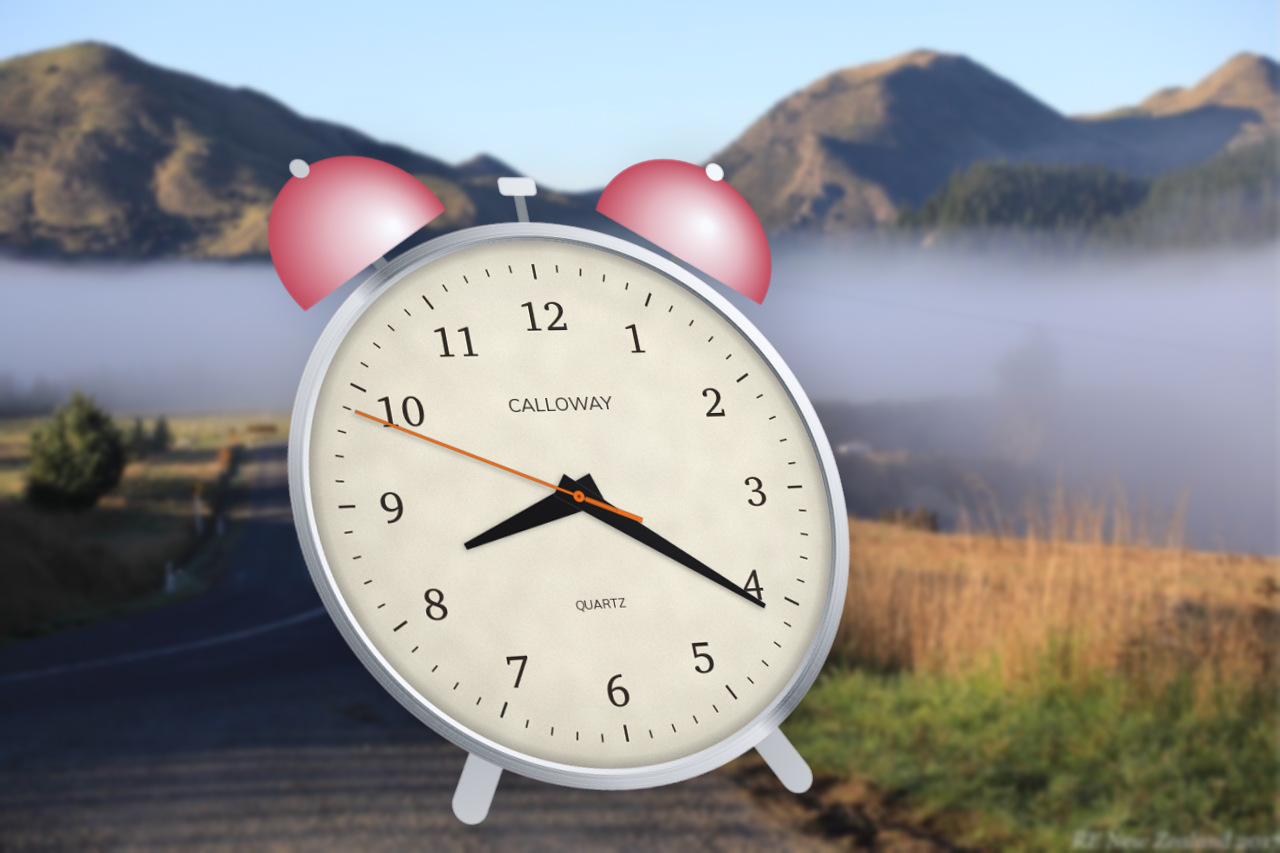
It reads 8:20:49
